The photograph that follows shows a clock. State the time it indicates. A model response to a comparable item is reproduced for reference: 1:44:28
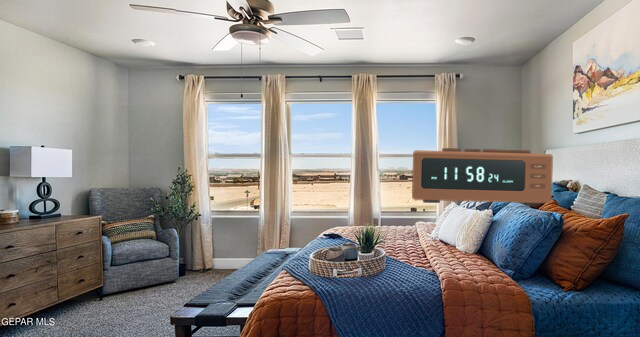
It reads 11:58:24
